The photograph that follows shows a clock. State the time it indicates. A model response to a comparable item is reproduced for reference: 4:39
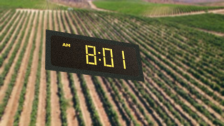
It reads 8:01
